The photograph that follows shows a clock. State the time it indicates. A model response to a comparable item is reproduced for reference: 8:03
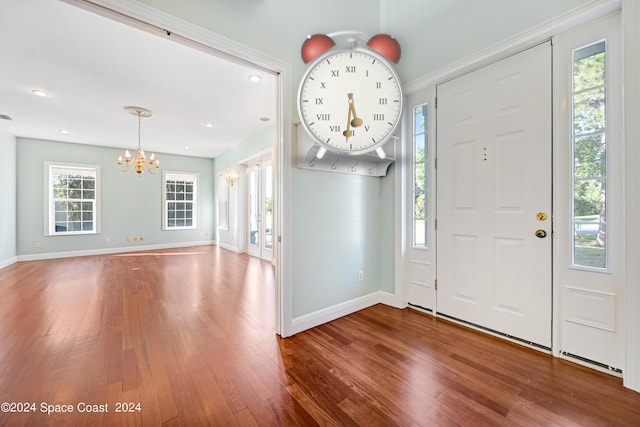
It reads 5:31
